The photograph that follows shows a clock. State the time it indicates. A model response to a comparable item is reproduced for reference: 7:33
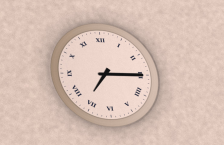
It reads 7:15
